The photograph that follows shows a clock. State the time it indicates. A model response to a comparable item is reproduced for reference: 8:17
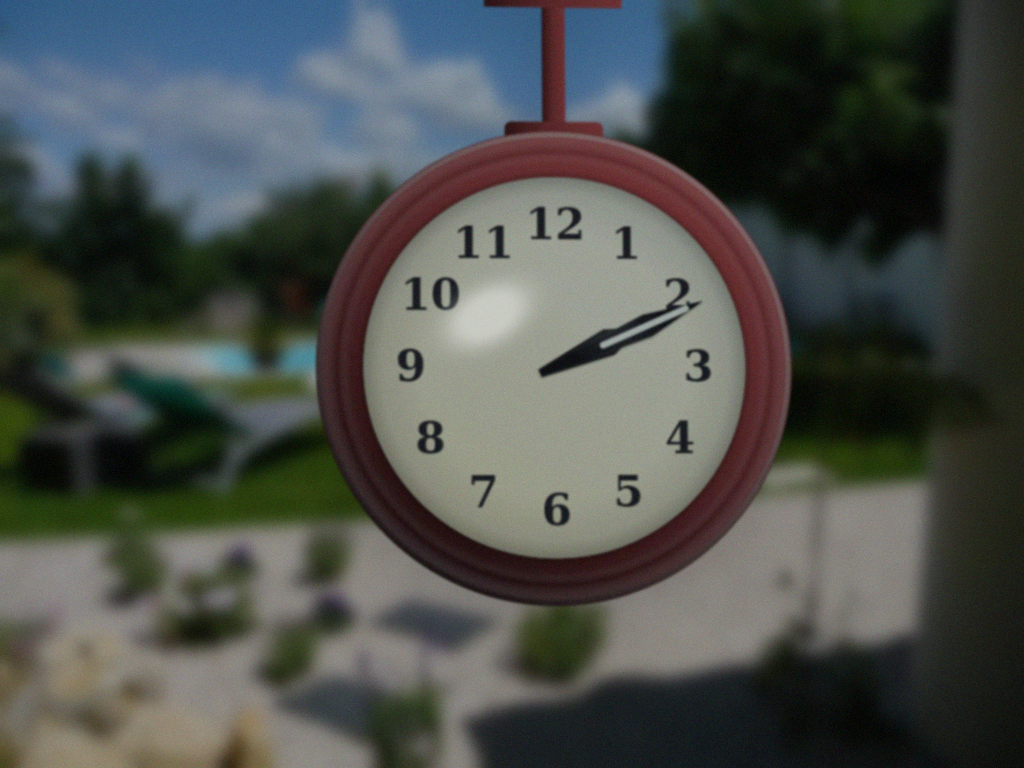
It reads 2:11
